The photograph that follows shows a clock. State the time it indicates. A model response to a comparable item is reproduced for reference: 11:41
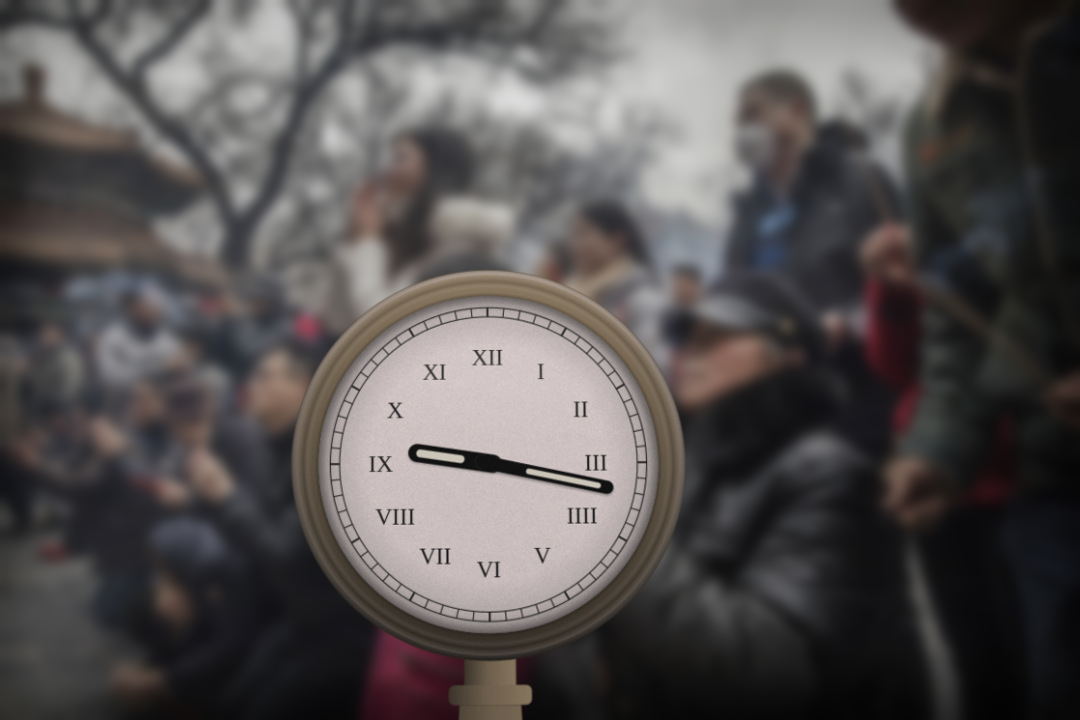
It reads 9:17
